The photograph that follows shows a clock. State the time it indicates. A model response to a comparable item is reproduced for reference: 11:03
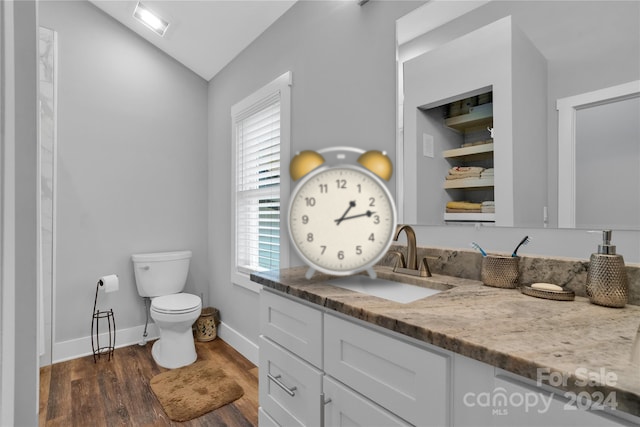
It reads 1:13
